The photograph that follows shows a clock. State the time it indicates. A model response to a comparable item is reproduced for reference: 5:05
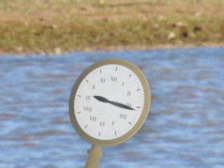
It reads 9:16
